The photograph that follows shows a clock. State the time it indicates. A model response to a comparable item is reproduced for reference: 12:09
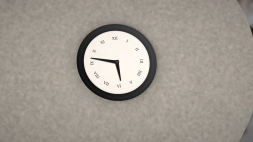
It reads 5:47
